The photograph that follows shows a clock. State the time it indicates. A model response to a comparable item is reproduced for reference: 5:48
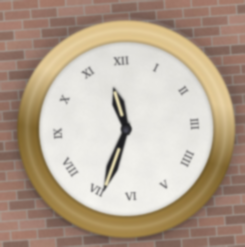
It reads 11:34
